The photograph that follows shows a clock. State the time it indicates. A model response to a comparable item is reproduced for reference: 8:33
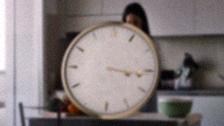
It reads 3:16
